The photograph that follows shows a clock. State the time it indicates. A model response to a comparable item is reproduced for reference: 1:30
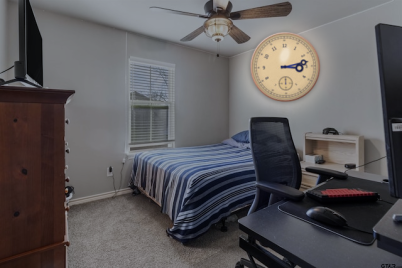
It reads 3:13
